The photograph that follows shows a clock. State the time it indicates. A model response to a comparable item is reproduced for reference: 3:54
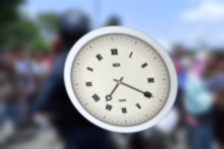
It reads 7:20
